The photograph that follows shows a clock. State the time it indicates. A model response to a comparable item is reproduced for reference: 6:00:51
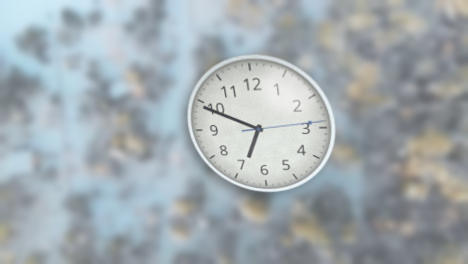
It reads 6:49:14
